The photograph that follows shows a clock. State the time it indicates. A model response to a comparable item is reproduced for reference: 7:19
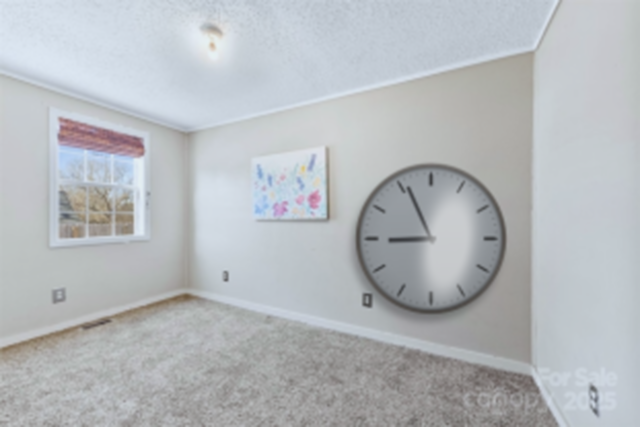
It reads 8:56
